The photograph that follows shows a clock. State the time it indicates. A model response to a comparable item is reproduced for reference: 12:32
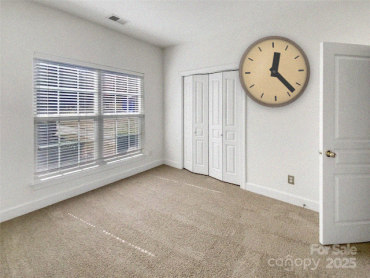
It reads 12:23
